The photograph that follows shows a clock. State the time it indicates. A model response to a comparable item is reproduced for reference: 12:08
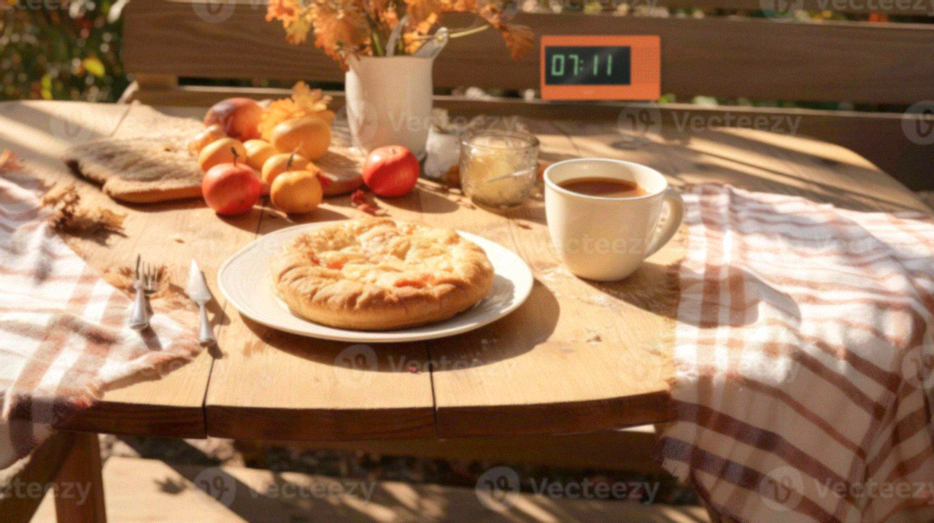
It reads 7:11
